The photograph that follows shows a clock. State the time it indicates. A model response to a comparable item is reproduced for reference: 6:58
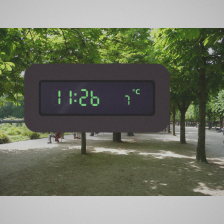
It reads 11:26
